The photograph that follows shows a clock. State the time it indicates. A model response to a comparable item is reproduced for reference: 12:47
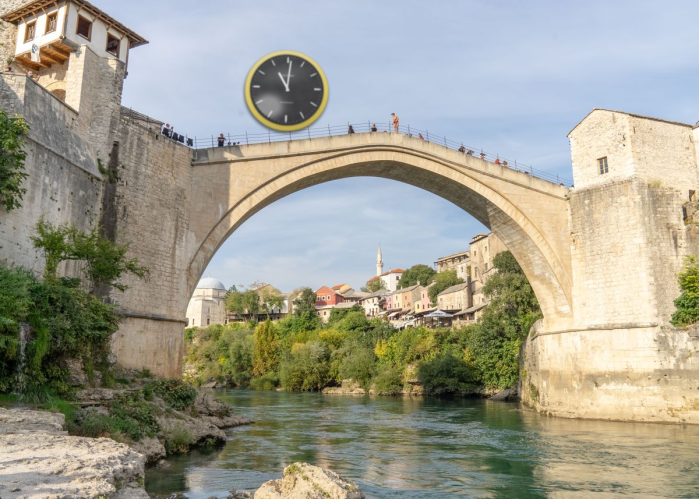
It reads 11:01
